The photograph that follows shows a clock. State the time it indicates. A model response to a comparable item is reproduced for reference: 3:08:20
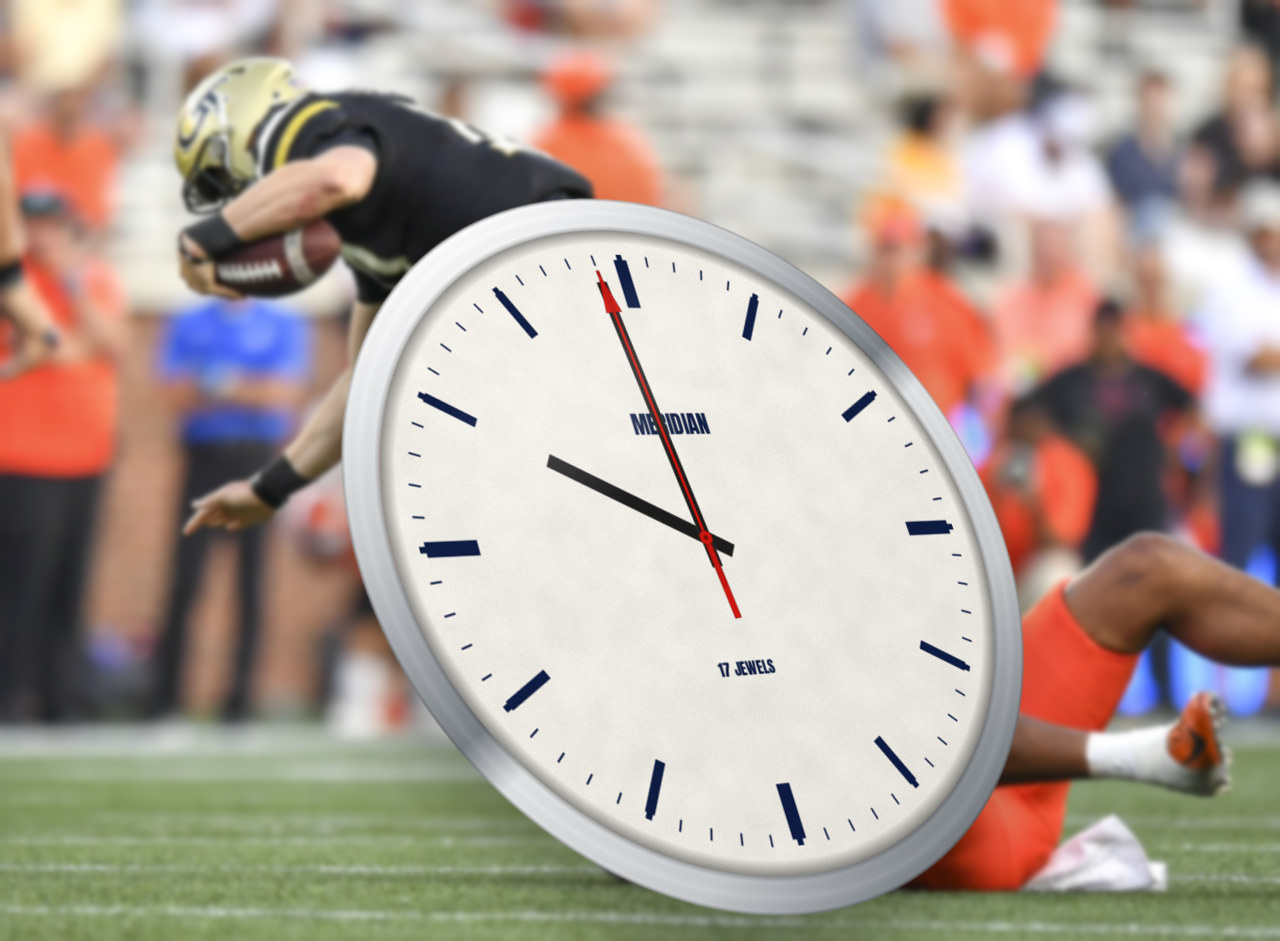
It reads 9:58:59
